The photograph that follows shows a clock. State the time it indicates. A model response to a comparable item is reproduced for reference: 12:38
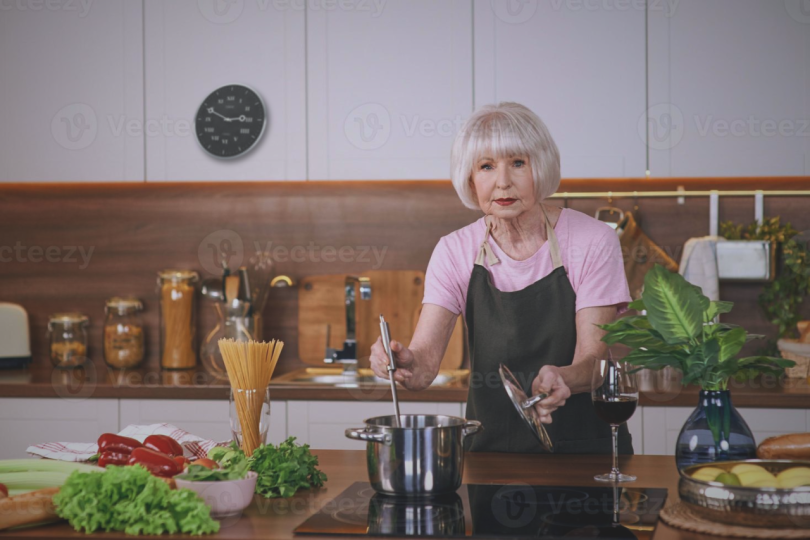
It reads 2:49
